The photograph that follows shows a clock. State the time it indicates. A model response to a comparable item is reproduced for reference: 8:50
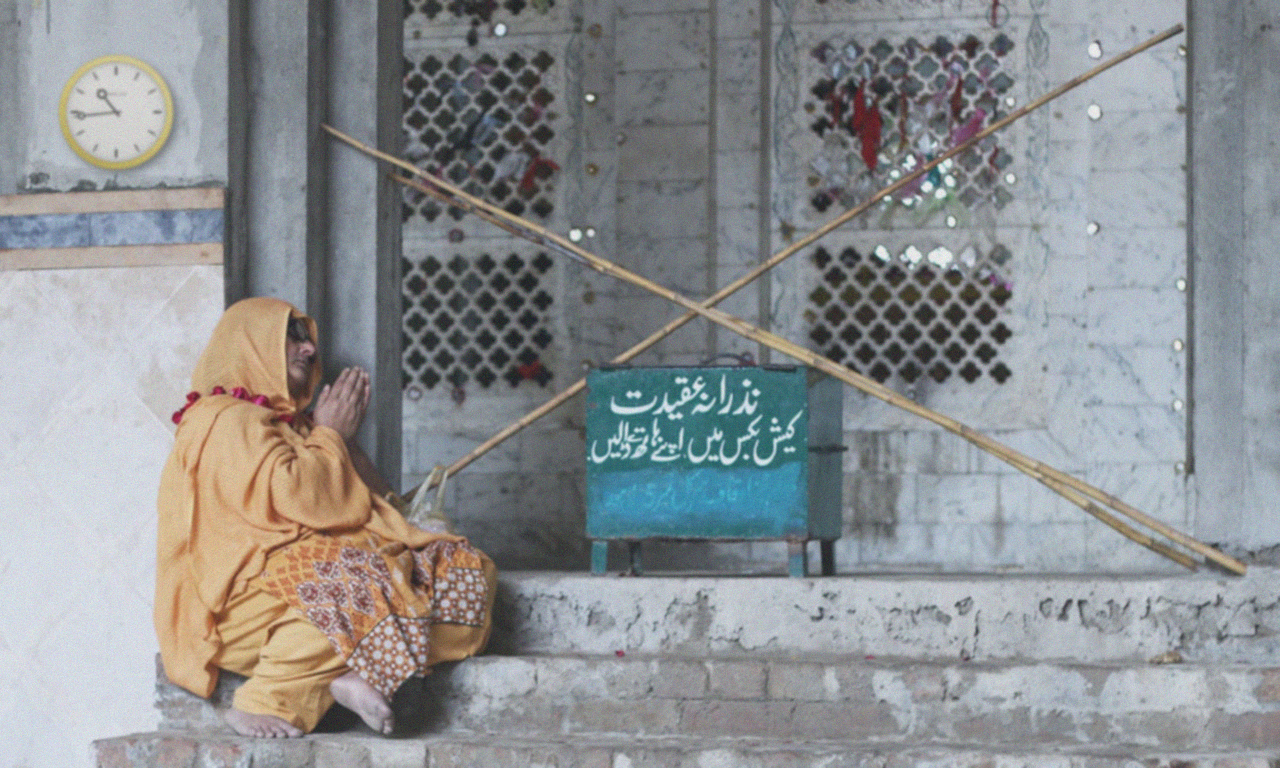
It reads 10:44
